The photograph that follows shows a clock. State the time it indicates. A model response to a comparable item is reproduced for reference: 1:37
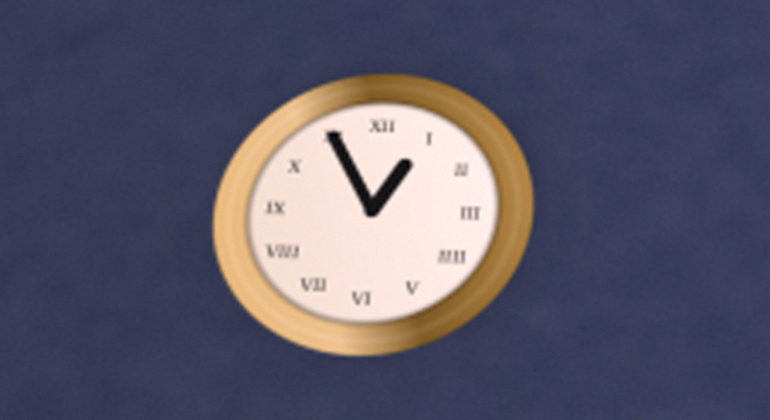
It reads 12:55
